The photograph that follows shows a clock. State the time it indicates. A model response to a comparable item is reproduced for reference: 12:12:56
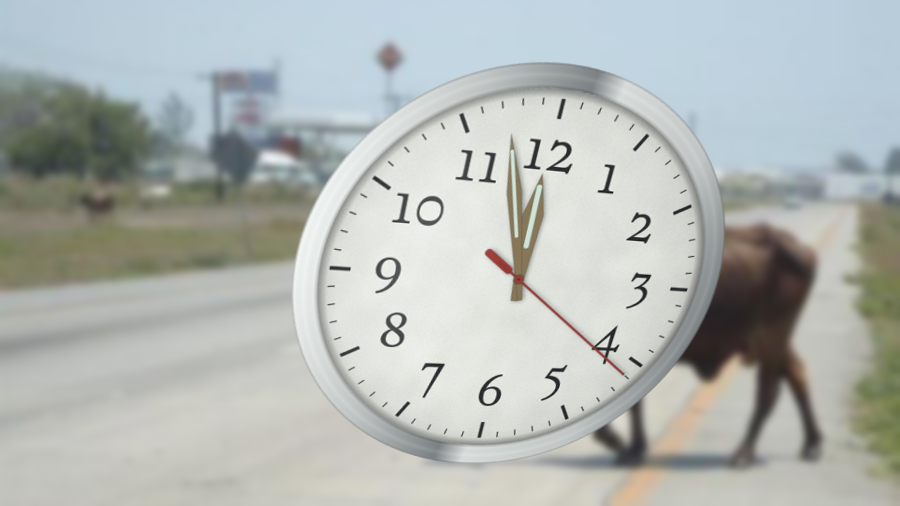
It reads 11:57:21
